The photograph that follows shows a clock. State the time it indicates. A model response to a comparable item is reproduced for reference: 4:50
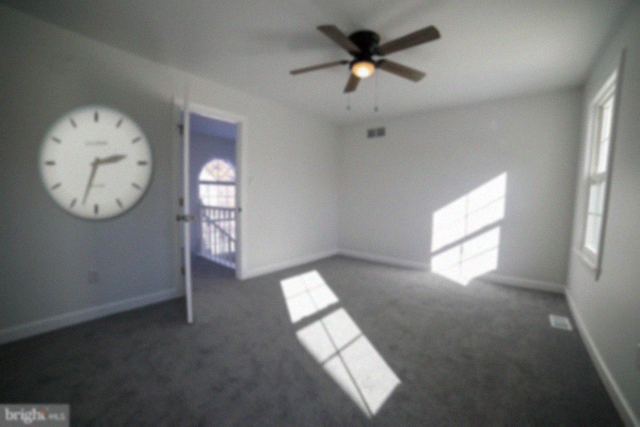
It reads 2:33
